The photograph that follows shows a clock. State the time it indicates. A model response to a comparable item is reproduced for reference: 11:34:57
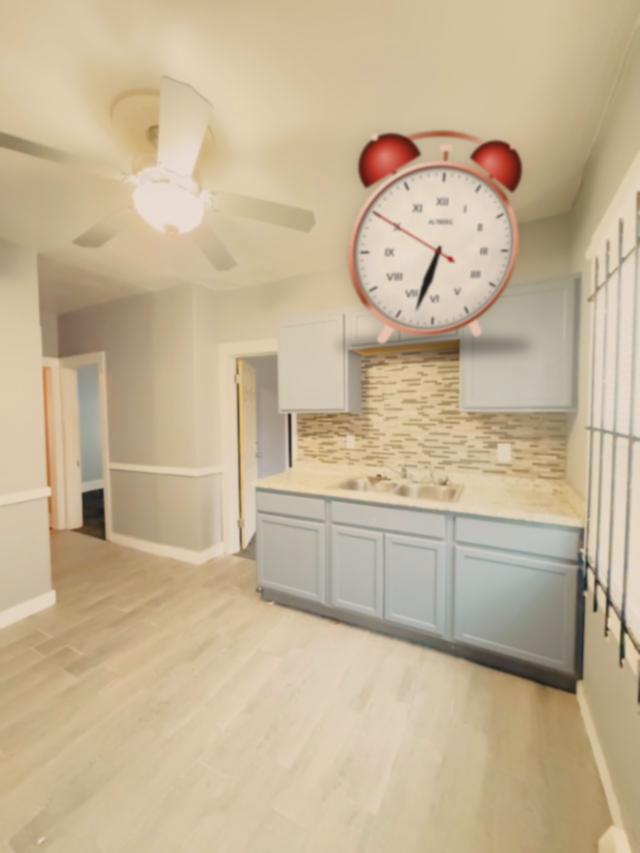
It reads 6:32:50
